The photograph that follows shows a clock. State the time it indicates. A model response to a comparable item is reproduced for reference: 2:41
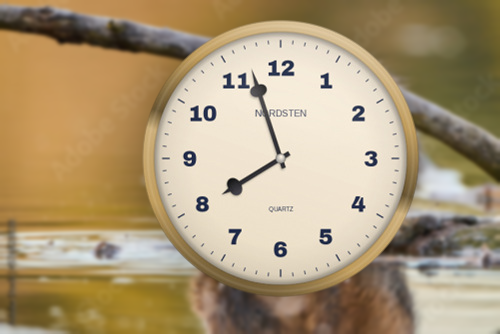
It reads 7:57
